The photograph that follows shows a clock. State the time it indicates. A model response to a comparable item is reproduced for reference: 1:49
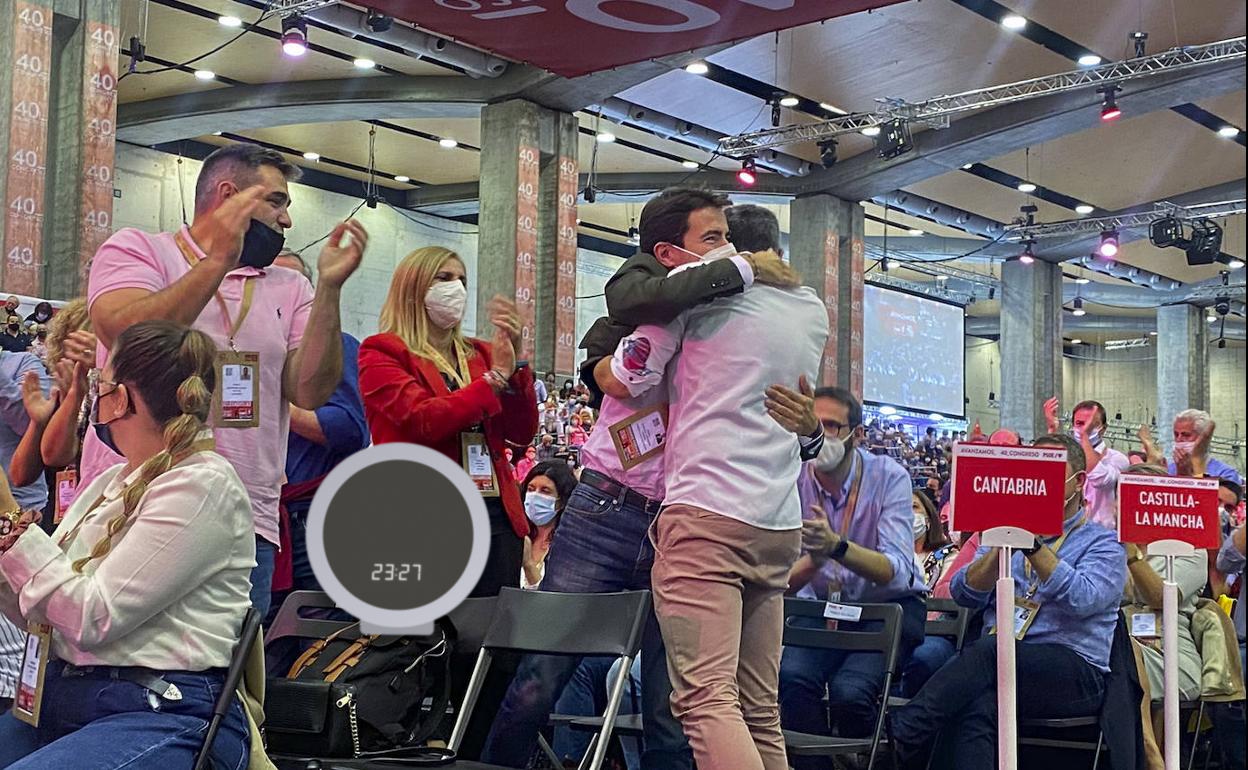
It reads 23:27
